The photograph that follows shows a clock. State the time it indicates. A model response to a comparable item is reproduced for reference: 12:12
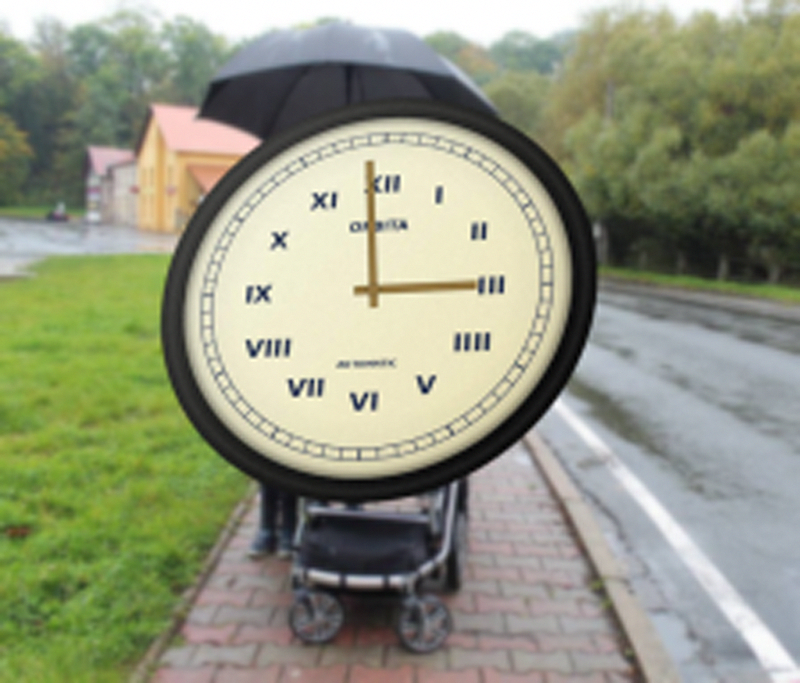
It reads 2:59
